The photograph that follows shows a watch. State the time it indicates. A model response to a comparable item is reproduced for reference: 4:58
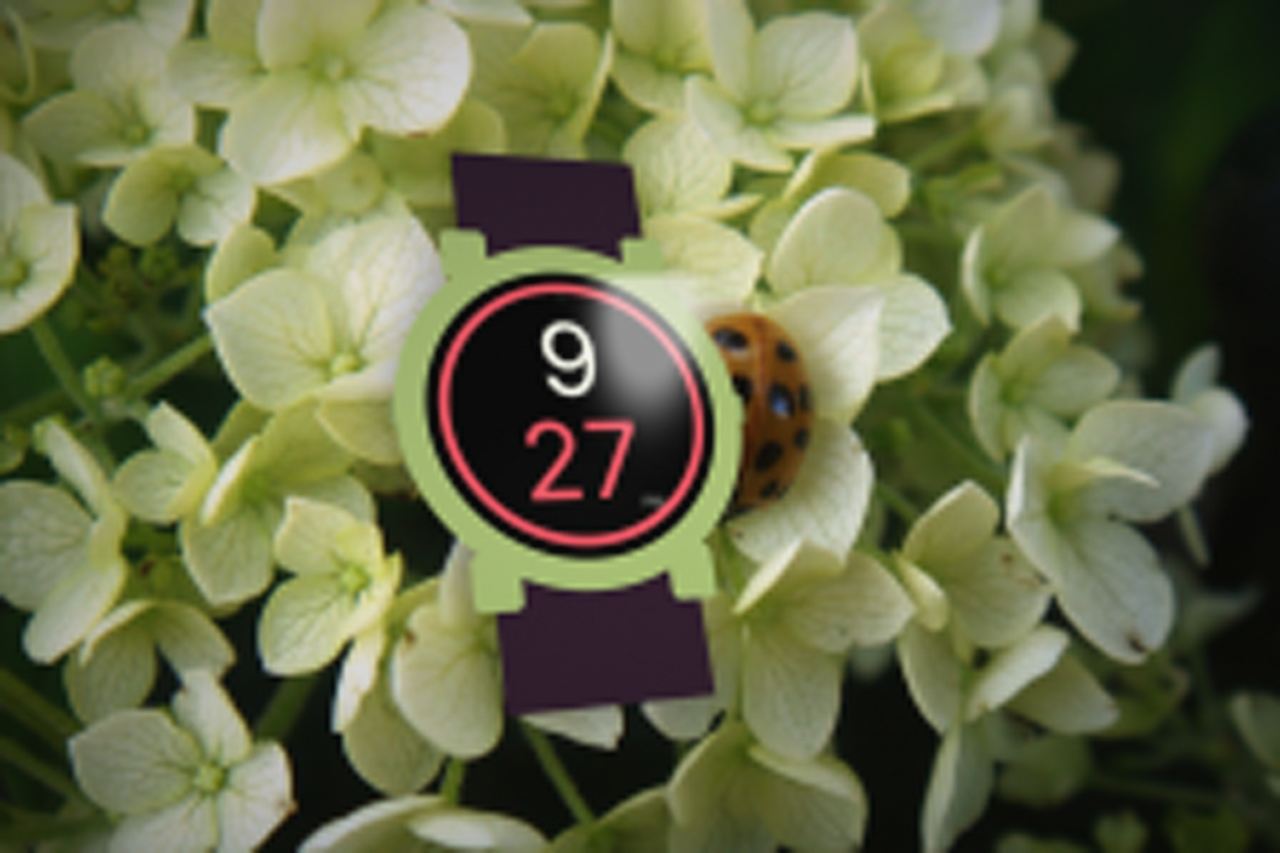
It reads 9:27
